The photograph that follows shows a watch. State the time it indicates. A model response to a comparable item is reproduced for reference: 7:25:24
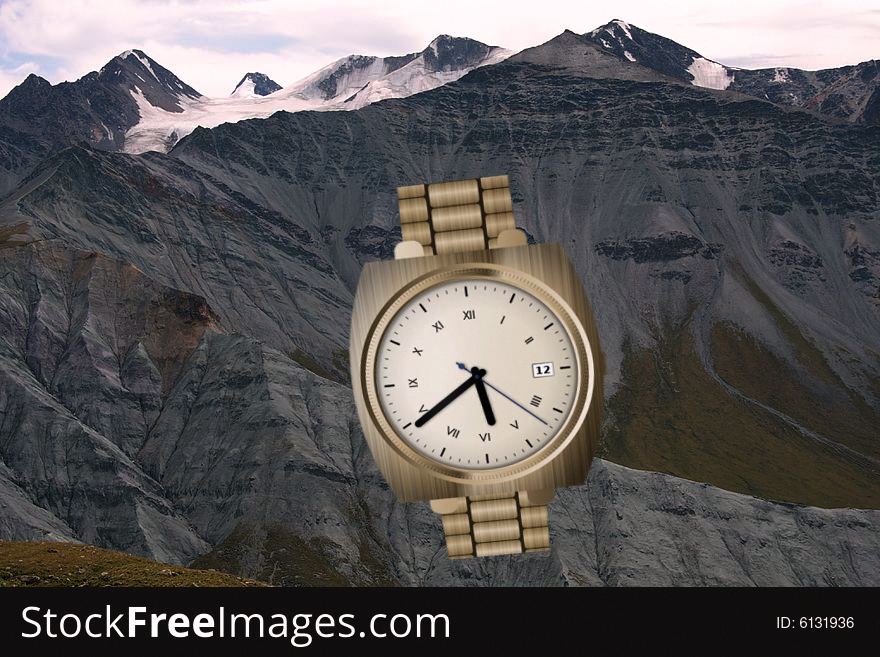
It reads 5:39:22
